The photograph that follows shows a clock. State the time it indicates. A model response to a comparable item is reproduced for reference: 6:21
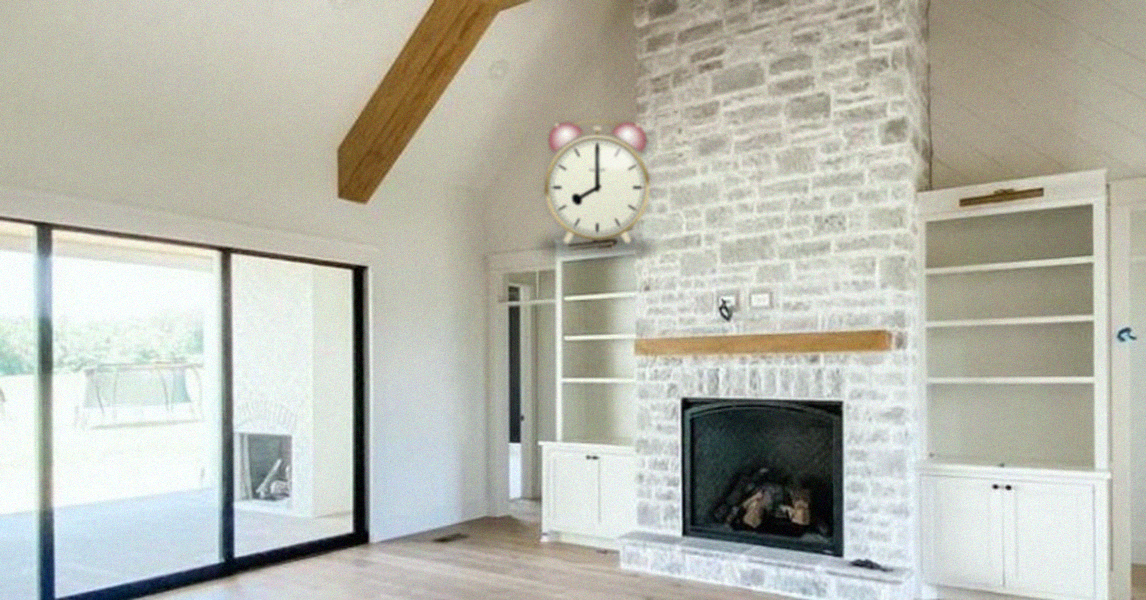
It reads 8:00
